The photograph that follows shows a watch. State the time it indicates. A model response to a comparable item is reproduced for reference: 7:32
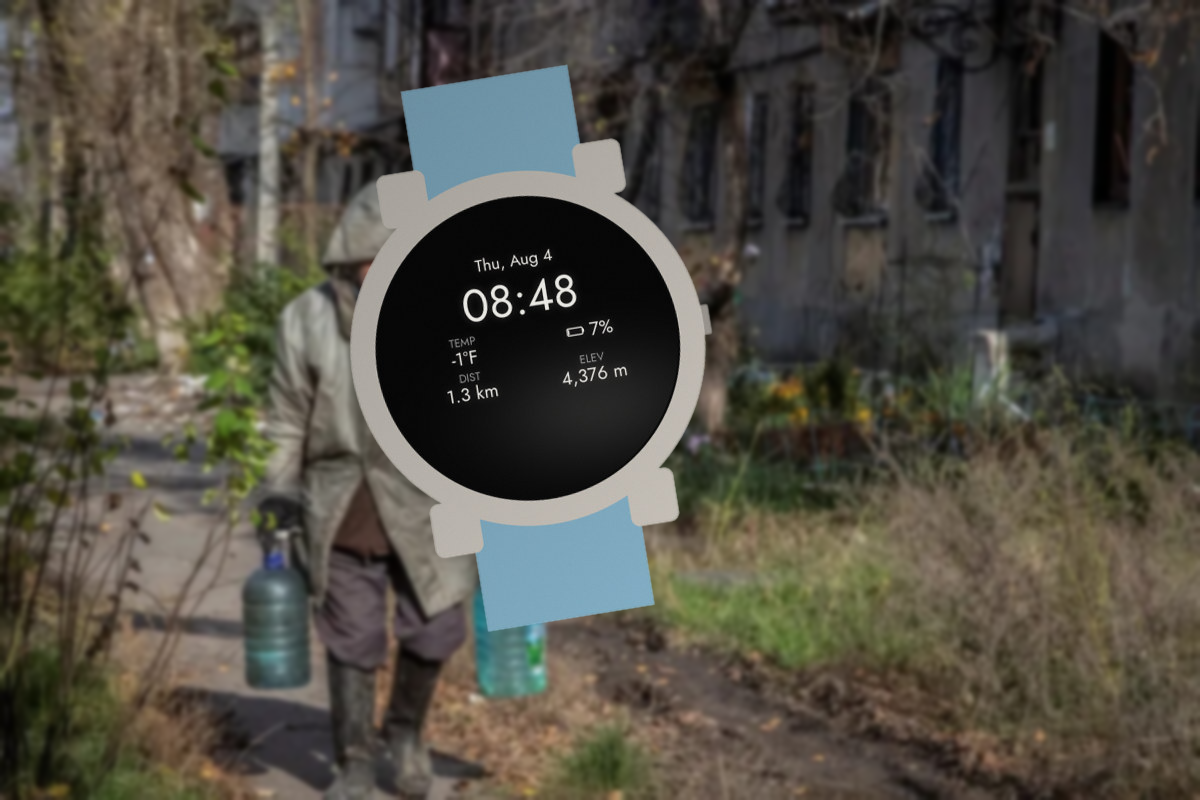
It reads 8:48
